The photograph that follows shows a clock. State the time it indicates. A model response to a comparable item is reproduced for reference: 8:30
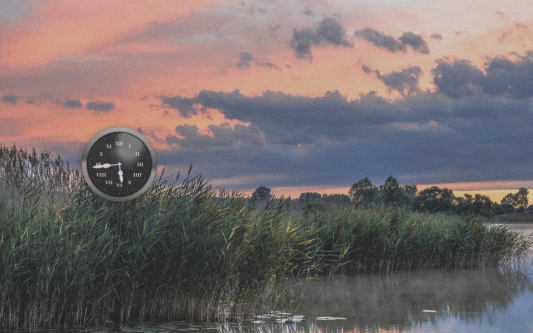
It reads 5:44
